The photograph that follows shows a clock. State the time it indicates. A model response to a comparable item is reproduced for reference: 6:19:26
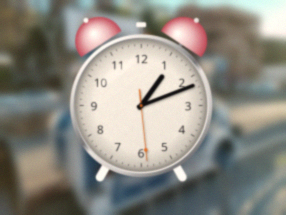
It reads 1:11:29
